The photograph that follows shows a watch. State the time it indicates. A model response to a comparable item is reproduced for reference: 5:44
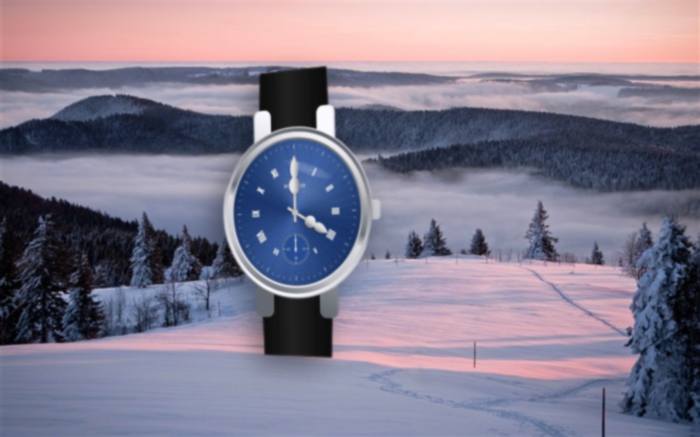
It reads 4:00
